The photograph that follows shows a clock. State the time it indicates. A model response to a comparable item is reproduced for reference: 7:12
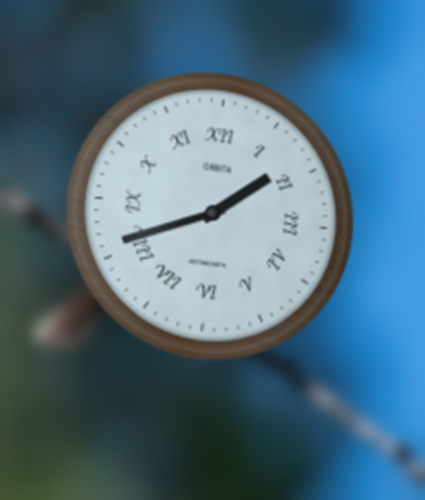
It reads 1:41
